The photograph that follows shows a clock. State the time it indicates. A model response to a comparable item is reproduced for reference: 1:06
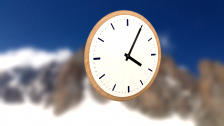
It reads 4:05
